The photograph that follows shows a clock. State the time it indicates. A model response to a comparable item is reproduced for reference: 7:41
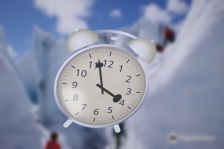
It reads 3:57
